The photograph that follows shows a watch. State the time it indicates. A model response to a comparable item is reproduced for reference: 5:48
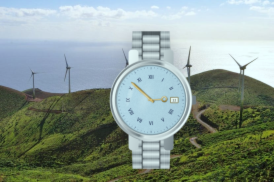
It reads 2:52
